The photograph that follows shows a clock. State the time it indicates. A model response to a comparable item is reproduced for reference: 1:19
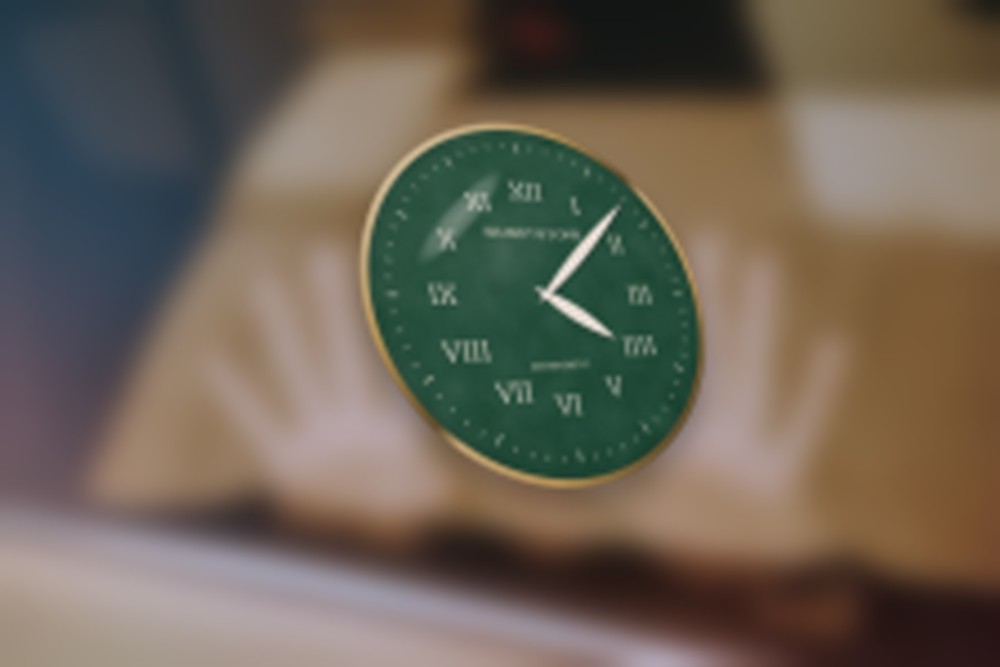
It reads 4:08
